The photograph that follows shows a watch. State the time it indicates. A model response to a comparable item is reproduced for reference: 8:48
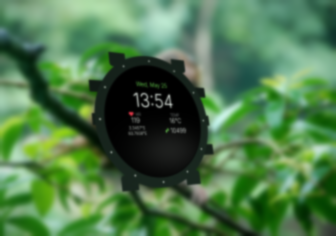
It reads 13:54
